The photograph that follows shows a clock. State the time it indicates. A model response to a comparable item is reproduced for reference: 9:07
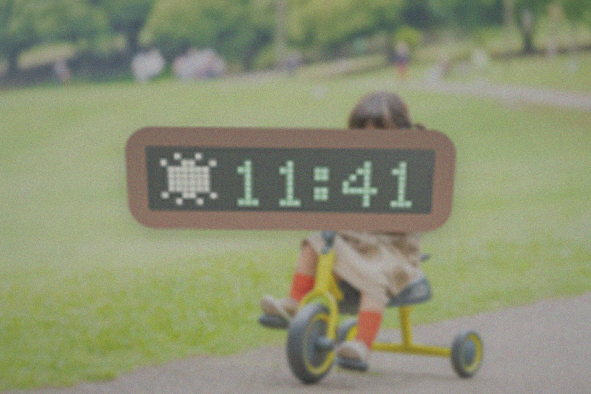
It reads 11:41
